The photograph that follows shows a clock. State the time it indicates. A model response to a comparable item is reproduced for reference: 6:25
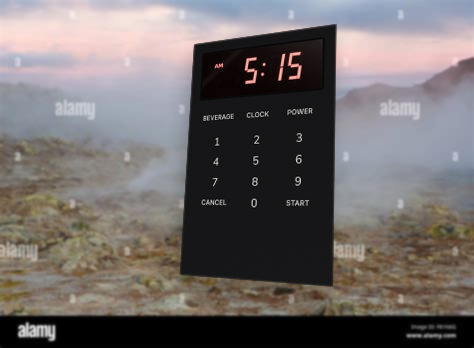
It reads 5:15
